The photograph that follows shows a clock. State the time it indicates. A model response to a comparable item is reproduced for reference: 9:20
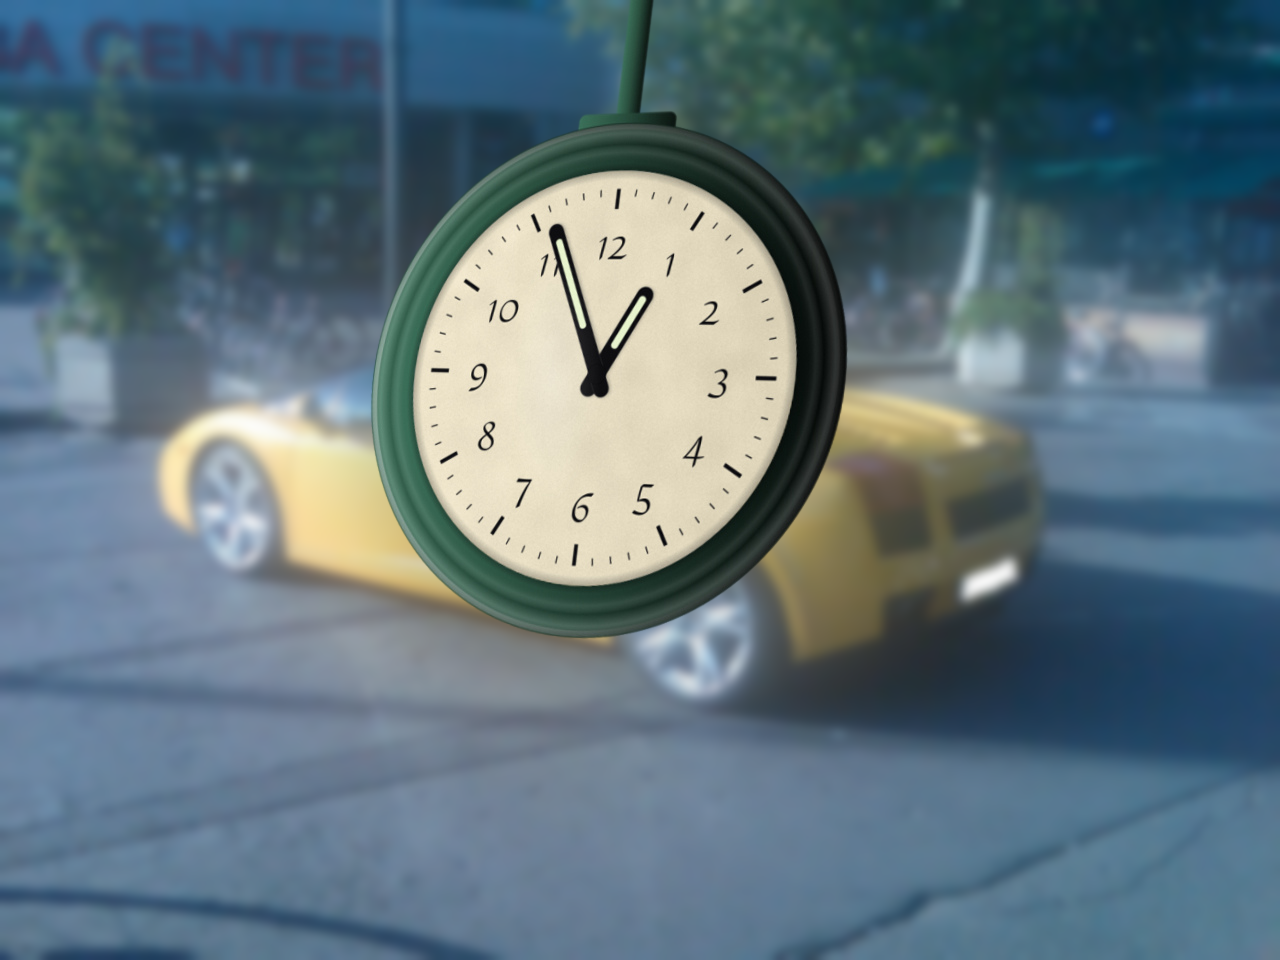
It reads 12:56
